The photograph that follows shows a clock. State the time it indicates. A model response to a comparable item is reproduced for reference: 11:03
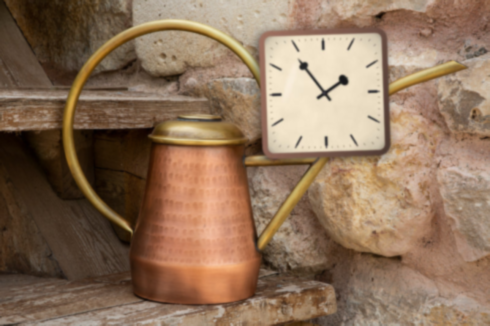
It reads 1:54
